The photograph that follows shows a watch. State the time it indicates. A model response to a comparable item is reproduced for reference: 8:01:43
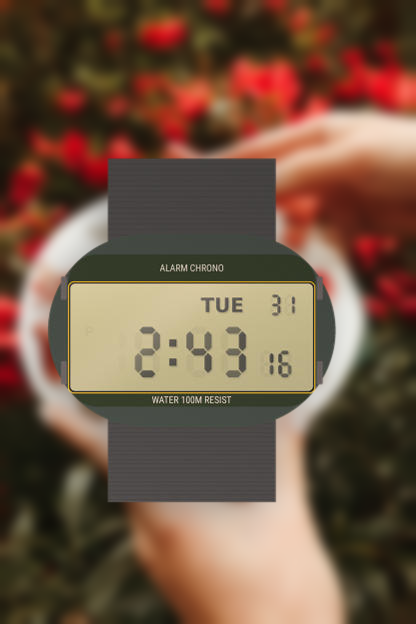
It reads 2:43:16
